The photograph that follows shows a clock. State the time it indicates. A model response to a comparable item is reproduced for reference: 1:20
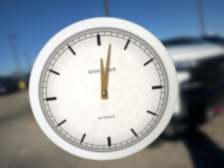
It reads 12:02
